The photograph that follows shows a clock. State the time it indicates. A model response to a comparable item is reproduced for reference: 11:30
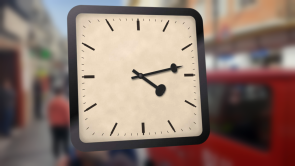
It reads 4:13
